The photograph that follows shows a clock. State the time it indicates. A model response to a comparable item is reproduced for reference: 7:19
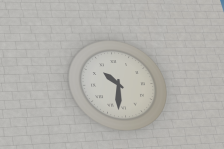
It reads 10:32
